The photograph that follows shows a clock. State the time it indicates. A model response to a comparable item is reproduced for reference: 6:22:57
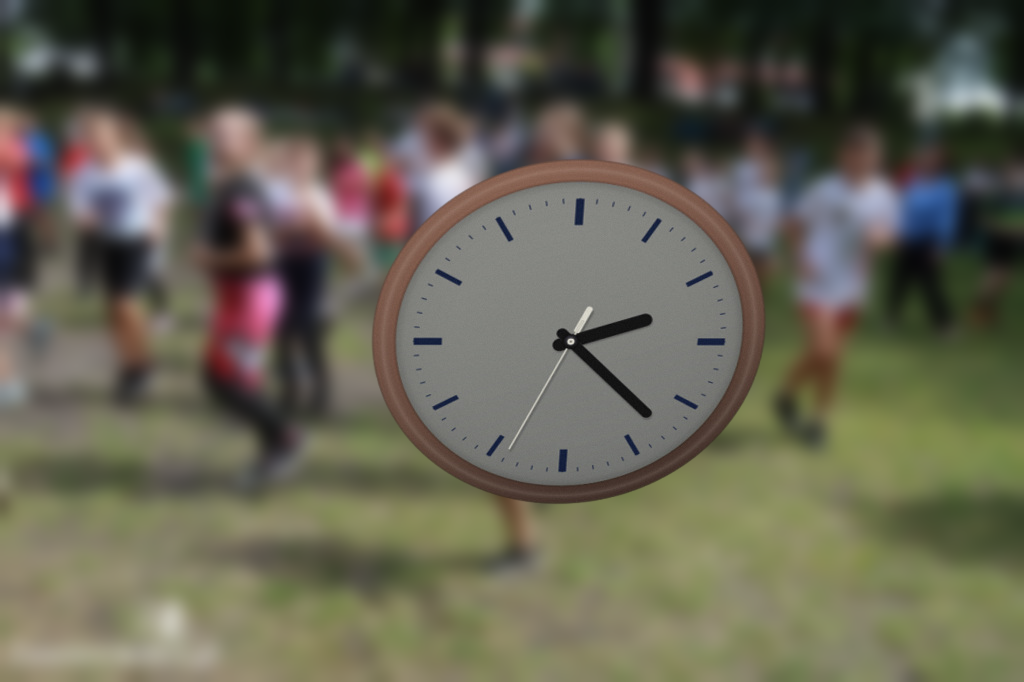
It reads 2:22:34
